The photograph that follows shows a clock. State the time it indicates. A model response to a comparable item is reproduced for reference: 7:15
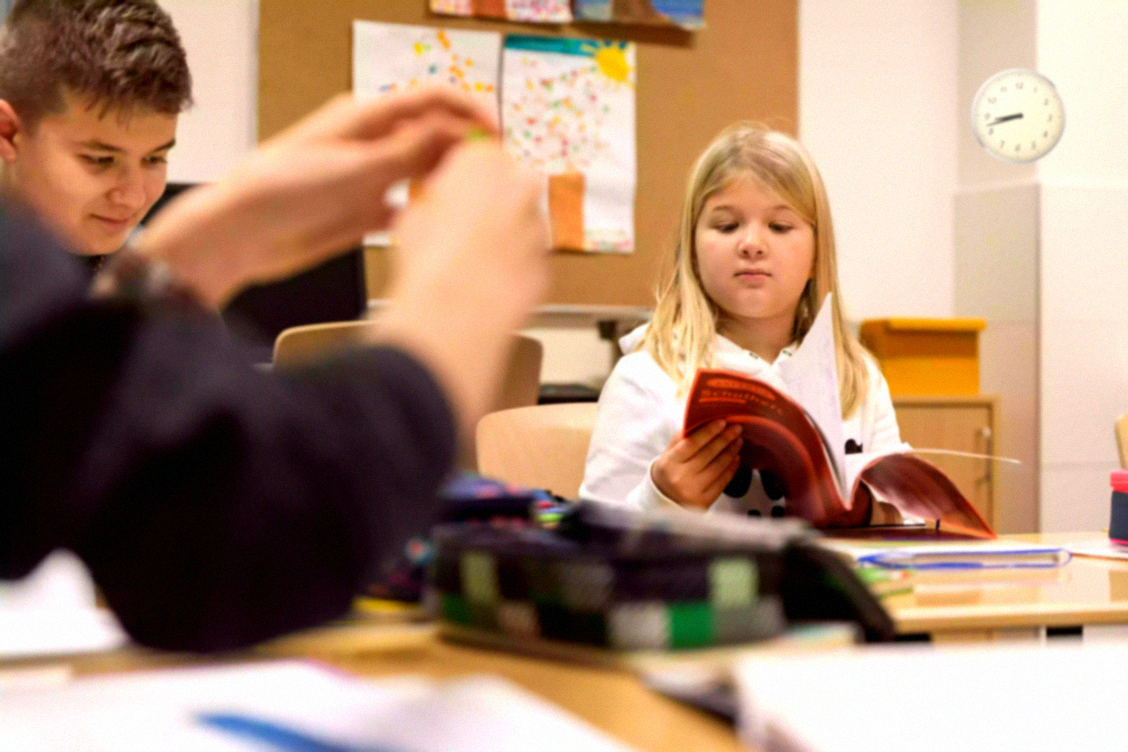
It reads 8:42
